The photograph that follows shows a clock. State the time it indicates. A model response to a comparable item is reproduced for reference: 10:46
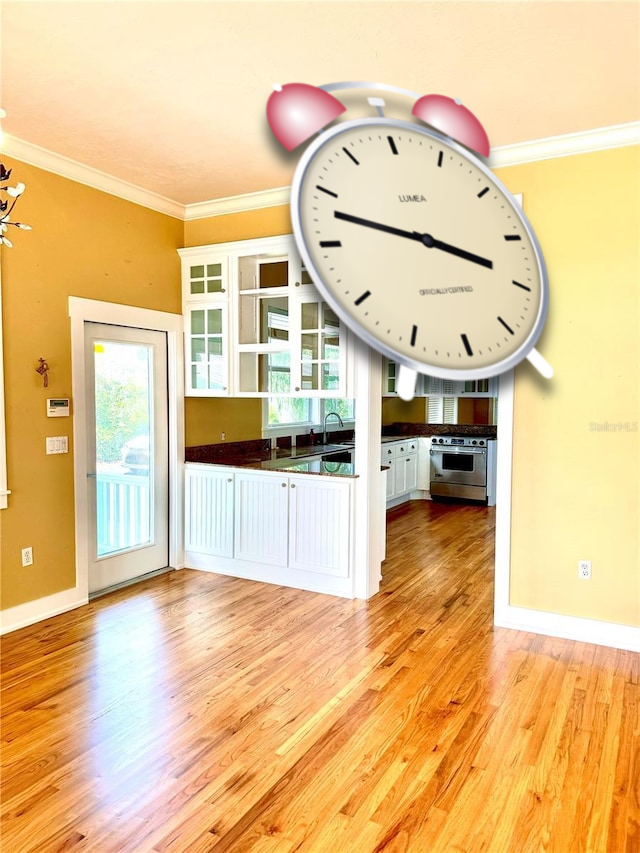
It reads 3:48
